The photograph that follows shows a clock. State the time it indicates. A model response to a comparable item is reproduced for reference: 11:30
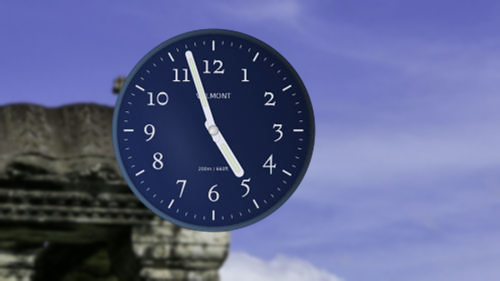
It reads 4:57
